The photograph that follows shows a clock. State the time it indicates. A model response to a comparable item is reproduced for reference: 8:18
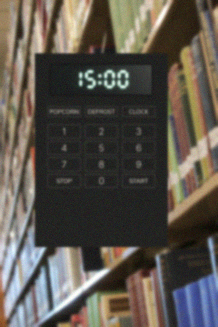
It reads 15:00
